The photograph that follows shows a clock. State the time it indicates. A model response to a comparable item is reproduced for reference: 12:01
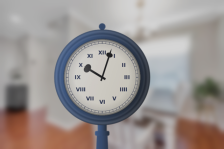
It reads 10:03
